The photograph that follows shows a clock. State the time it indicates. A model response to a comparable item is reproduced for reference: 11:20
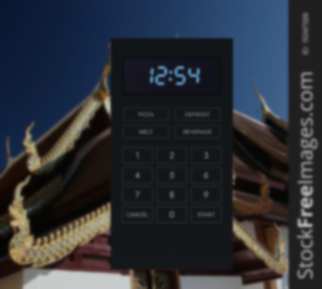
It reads 12:54
